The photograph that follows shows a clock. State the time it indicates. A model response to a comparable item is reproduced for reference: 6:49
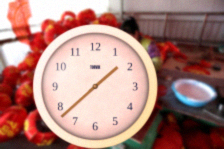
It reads 1:38
